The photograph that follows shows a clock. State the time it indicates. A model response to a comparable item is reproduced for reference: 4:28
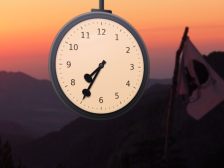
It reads 7:35
